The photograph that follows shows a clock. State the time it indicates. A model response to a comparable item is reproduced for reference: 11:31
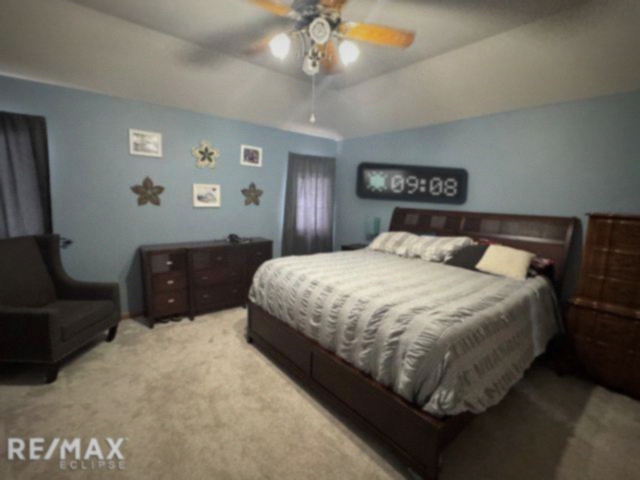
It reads 9:08
